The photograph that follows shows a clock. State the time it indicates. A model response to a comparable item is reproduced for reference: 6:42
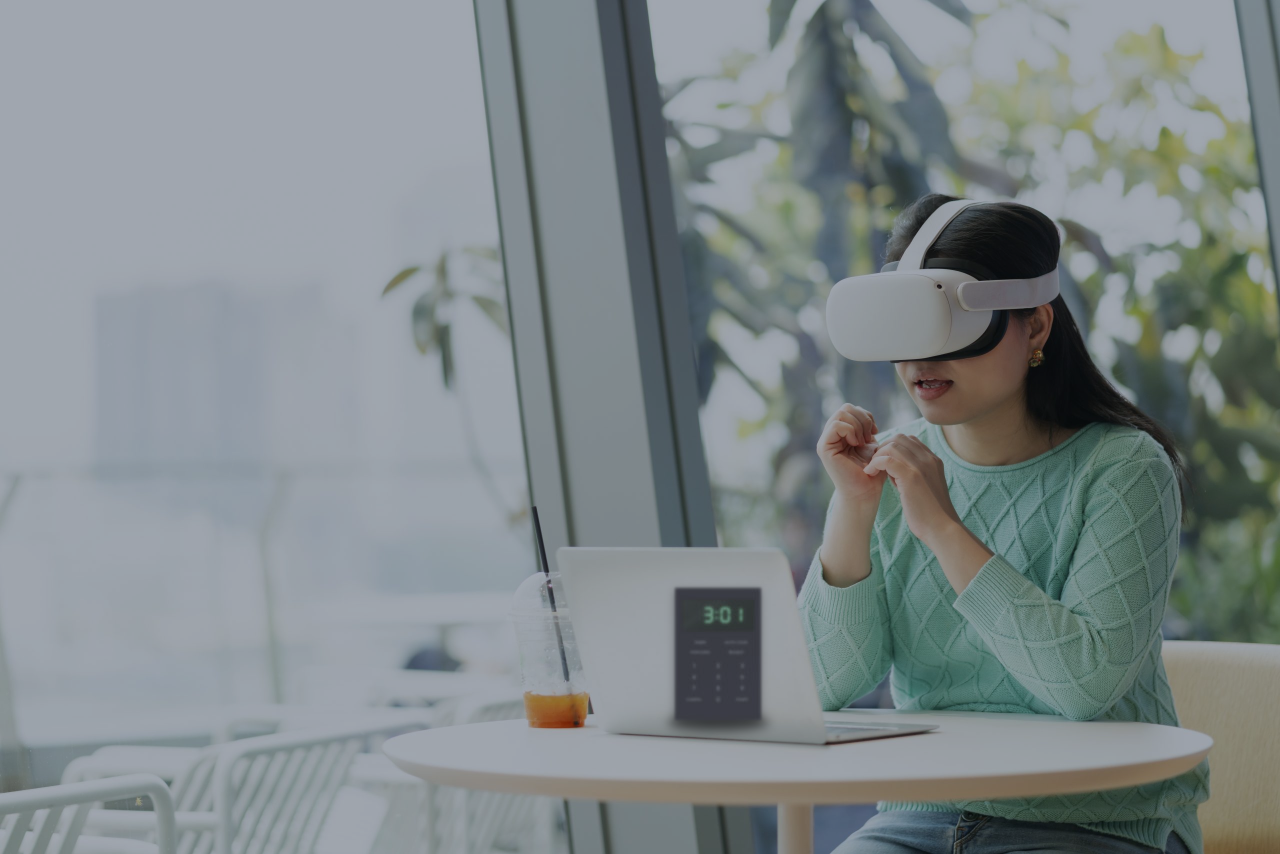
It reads 3:01
